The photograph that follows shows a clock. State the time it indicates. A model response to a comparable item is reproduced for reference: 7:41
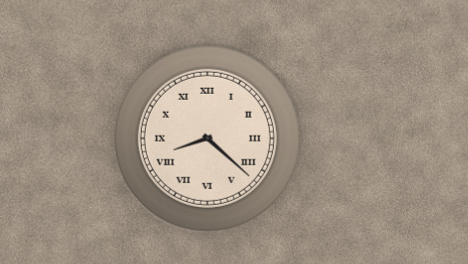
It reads 8:22
